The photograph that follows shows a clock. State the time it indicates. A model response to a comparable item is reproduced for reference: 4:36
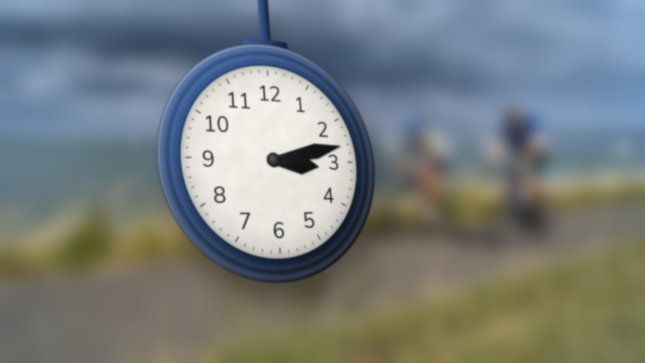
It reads 3:13
